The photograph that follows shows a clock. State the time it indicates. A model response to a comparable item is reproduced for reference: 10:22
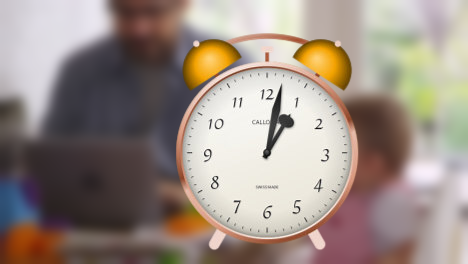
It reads 1:02
